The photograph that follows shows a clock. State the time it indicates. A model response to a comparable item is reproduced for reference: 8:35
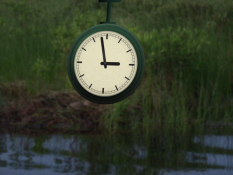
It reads 2:58
